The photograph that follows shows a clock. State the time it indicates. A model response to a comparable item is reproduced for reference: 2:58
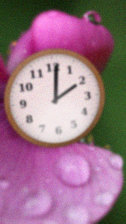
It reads 2:01
